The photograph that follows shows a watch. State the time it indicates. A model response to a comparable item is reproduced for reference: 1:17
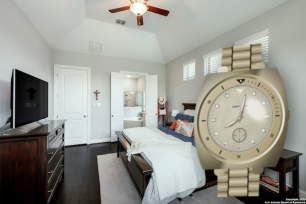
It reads 8:02
